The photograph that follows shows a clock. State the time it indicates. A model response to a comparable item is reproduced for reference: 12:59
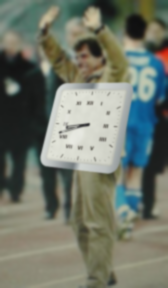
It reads 8:42
